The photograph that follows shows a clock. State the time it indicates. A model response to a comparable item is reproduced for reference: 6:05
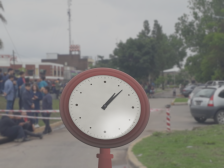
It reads 1:07
